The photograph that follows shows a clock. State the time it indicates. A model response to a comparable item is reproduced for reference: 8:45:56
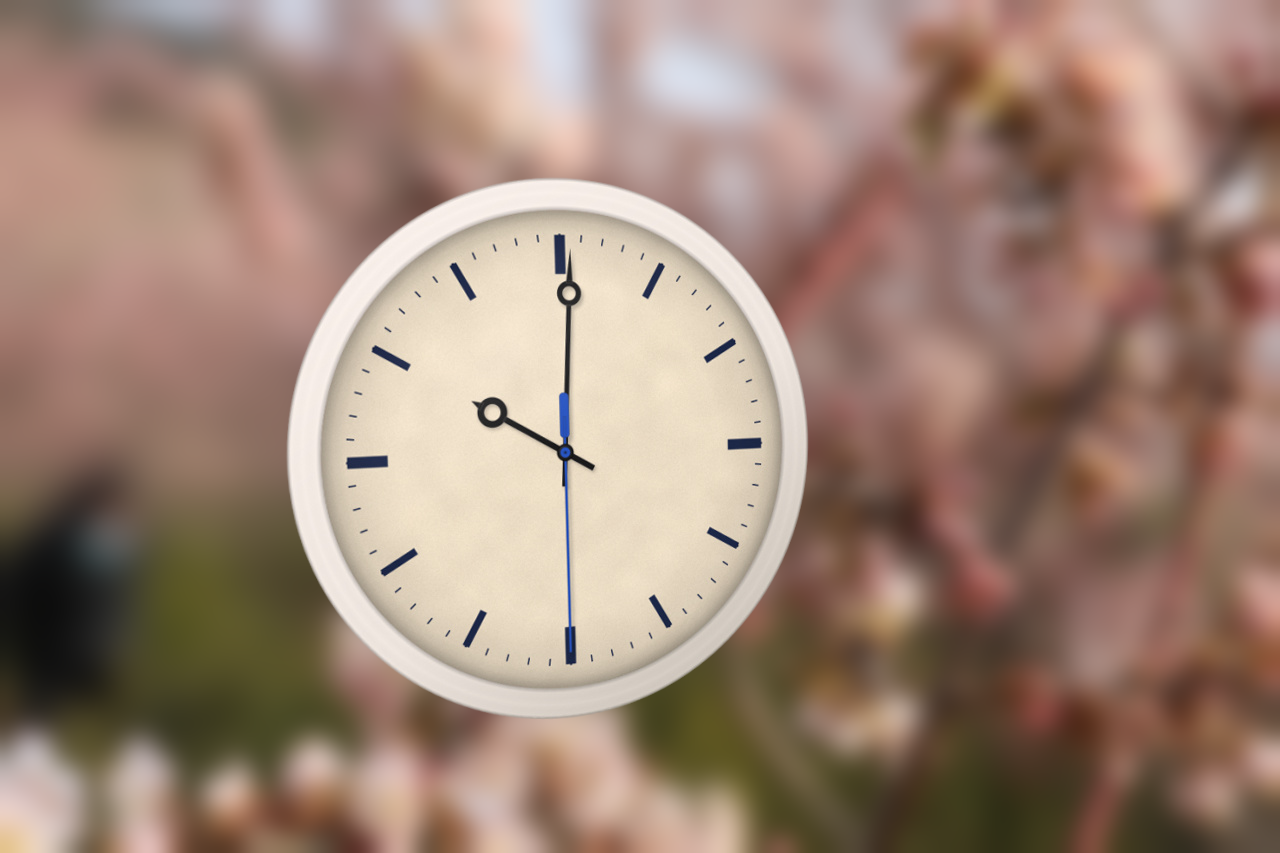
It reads 10:00:30
